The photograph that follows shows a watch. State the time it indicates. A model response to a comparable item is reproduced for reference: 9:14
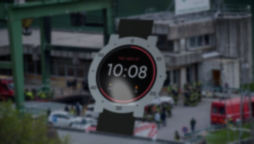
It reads 10:08
